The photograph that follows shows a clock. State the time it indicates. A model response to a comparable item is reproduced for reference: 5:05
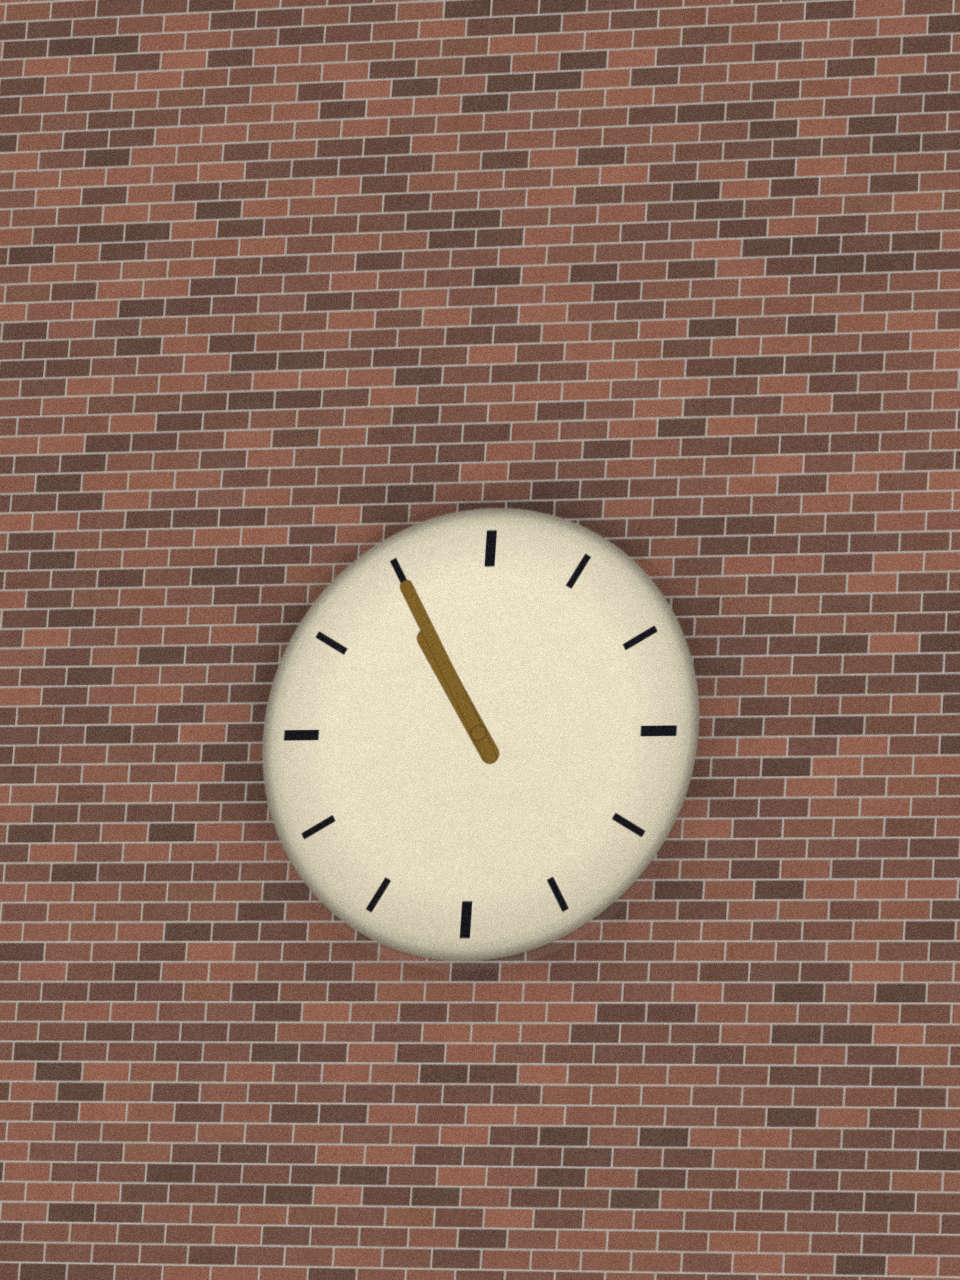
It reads 10:55
